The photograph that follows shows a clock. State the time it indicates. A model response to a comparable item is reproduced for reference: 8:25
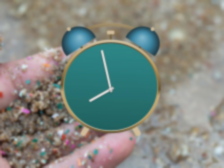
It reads 7:58
